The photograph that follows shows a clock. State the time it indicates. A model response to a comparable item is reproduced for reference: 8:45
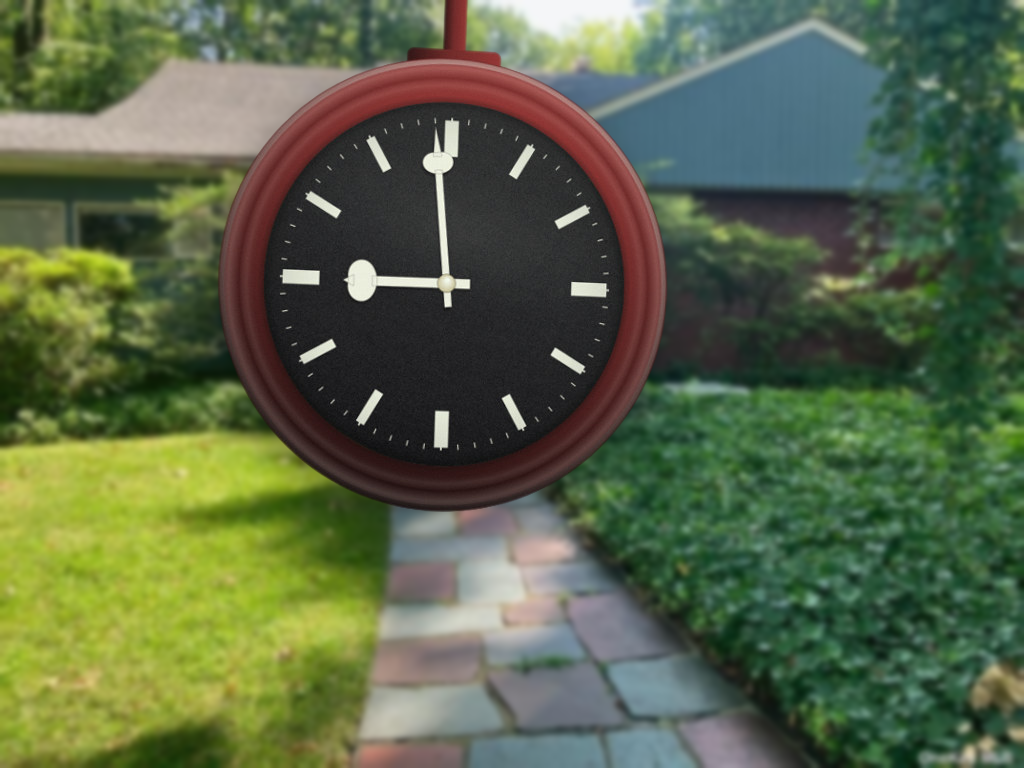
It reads 8:59
